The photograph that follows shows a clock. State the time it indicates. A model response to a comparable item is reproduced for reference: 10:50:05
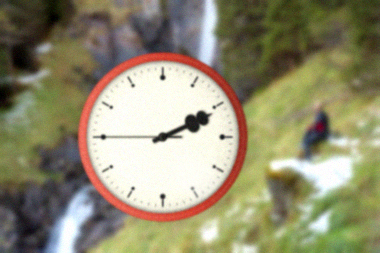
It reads 2:10:45
